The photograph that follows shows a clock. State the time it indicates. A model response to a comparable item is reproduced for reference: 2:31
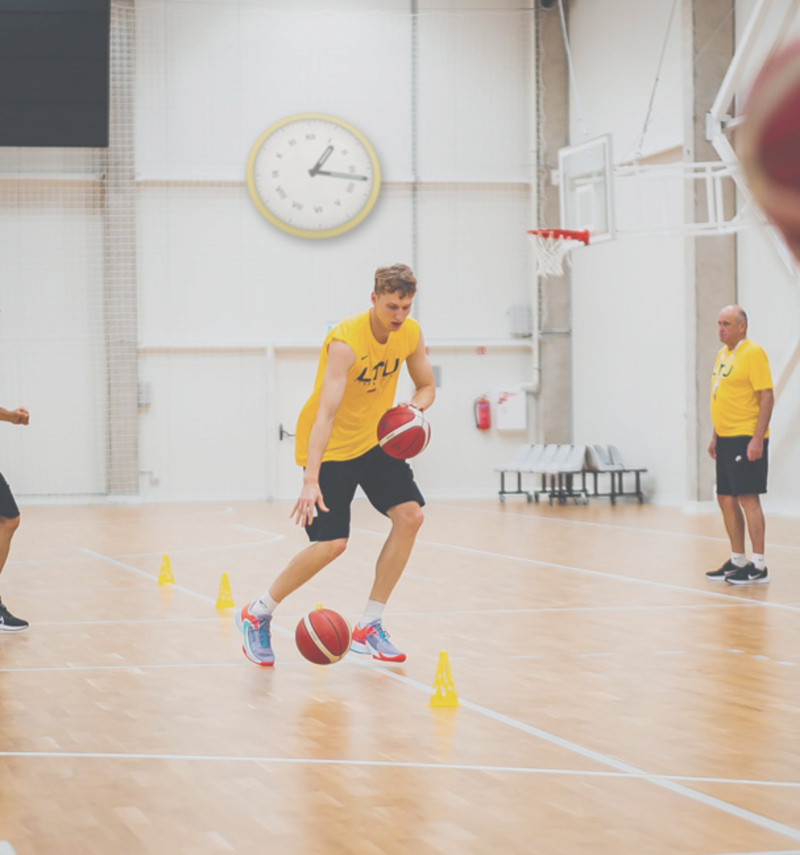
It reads 1:17
